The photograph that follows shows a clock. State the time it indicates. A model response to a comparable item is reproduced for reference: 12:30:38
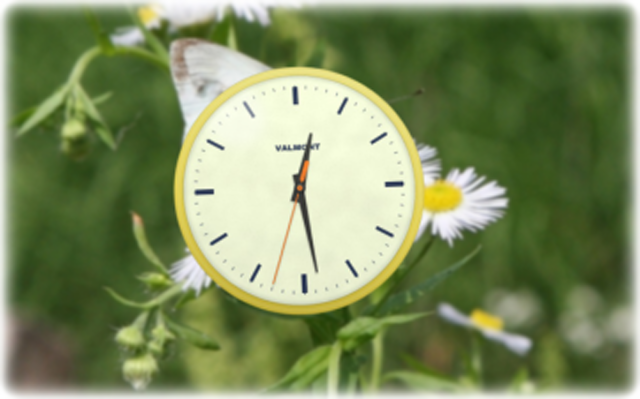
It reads 12:28:33
